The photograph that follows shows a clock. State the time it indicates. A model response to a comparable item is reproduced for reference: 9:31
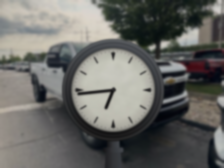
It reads 6:44
